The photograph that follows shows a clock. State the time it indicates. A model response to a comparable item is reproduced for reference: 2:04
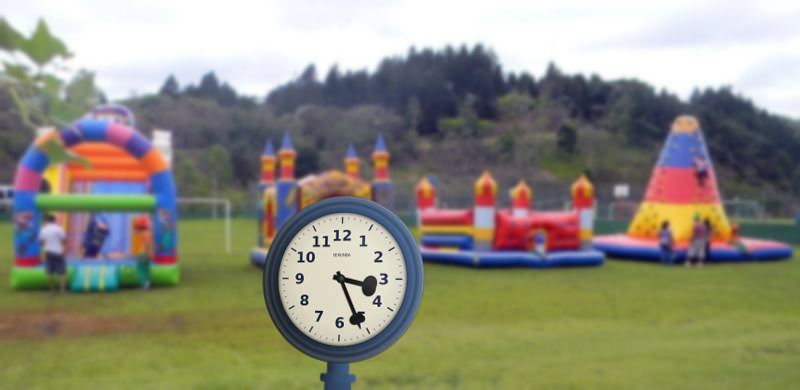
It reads 3:26
